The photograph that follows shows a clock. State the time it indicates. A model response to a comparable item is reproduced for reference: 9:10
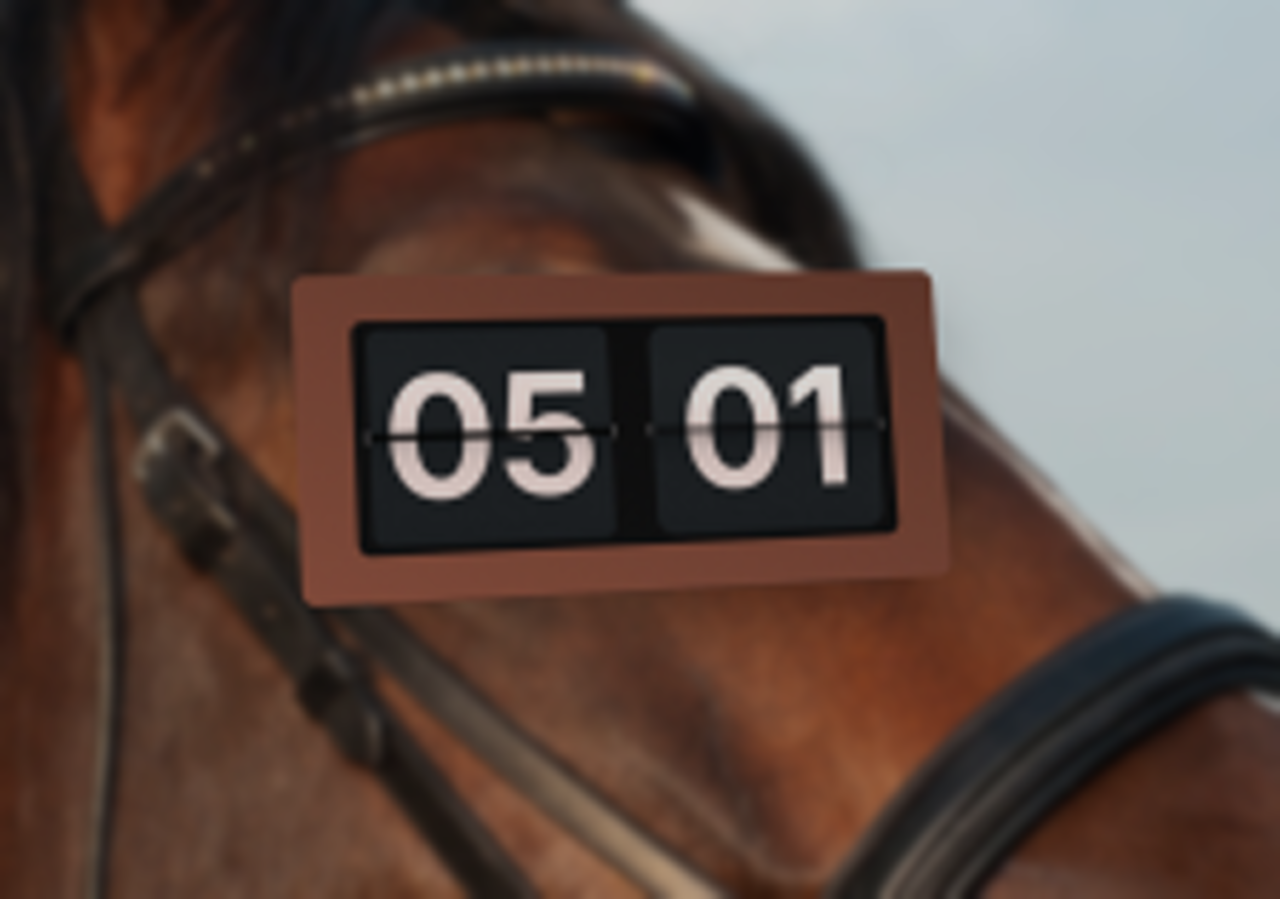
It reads 5:01
